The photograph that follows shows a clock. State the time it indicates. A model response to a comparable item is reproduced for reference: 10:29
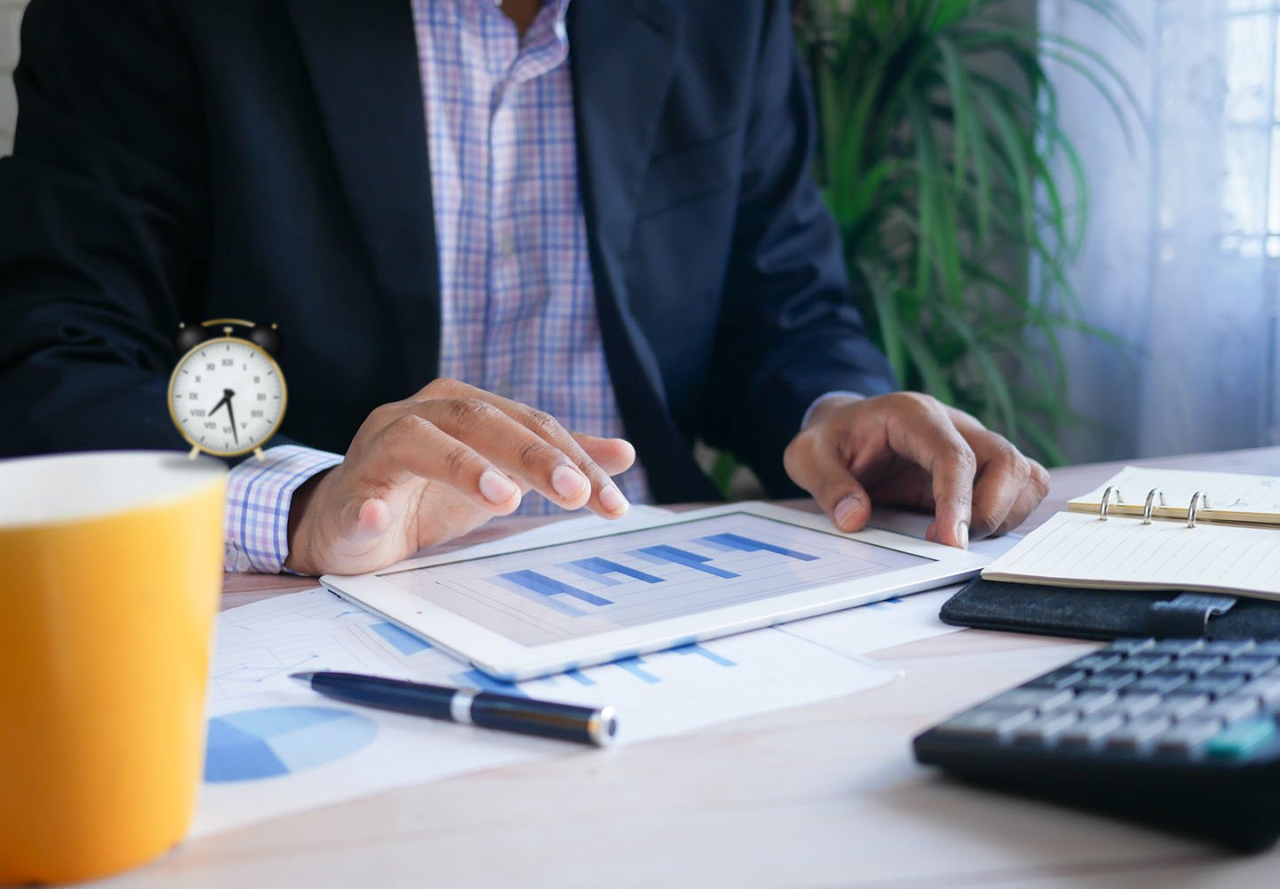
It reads 7:28
